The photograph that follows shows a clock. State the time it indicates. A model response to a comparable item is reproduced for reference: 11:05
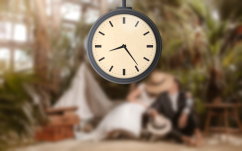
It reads 8:24
